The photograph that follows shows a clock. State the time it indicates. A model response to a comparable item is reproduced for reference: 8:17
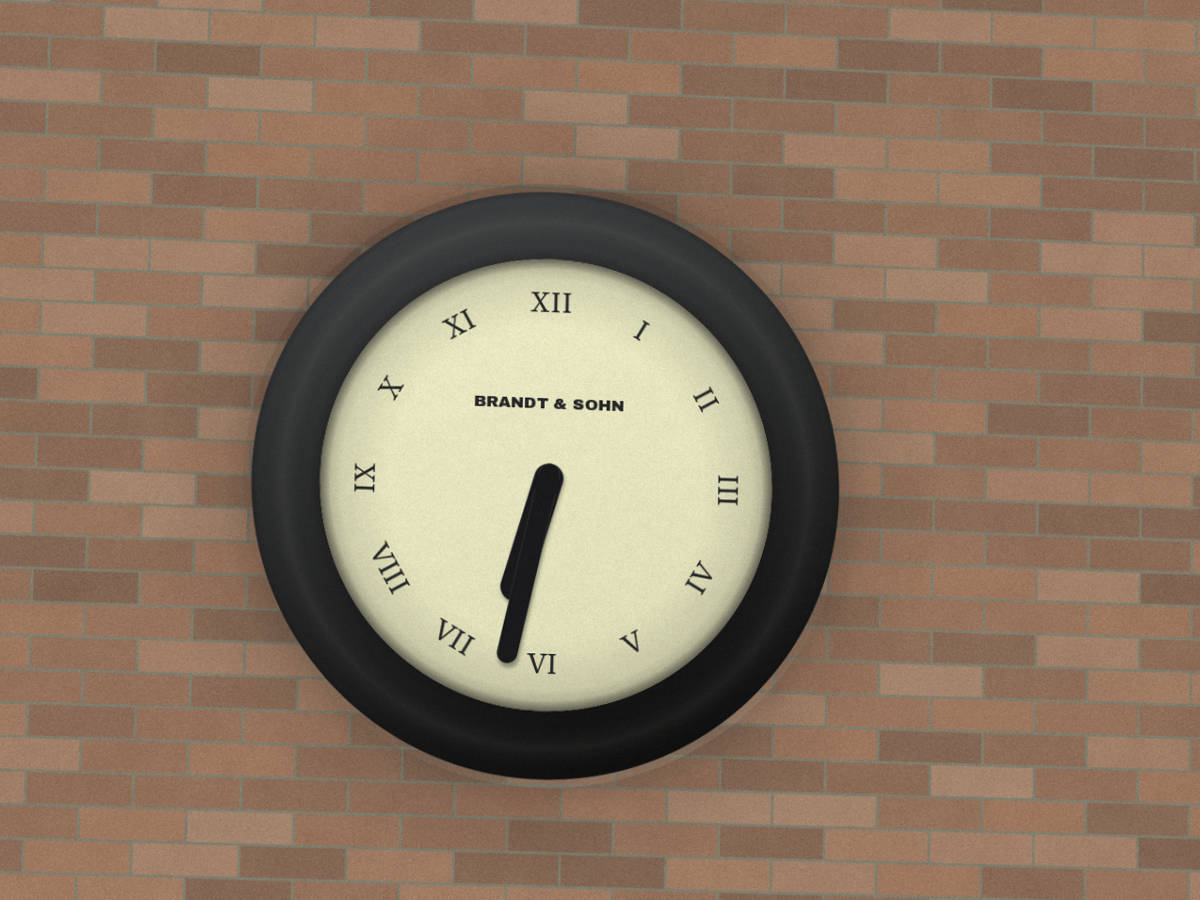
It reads 6:32
